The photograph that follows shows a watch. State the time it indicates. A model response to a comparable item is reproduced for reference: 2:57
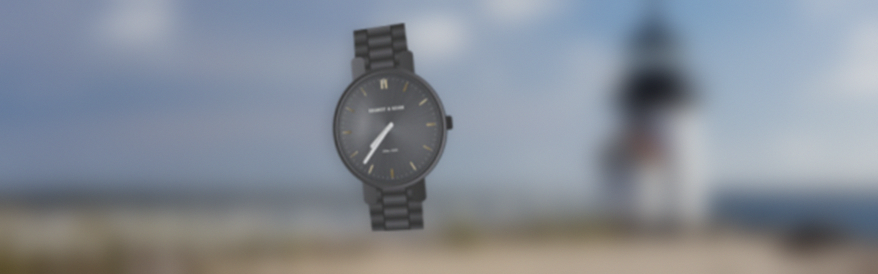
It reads 7:37
